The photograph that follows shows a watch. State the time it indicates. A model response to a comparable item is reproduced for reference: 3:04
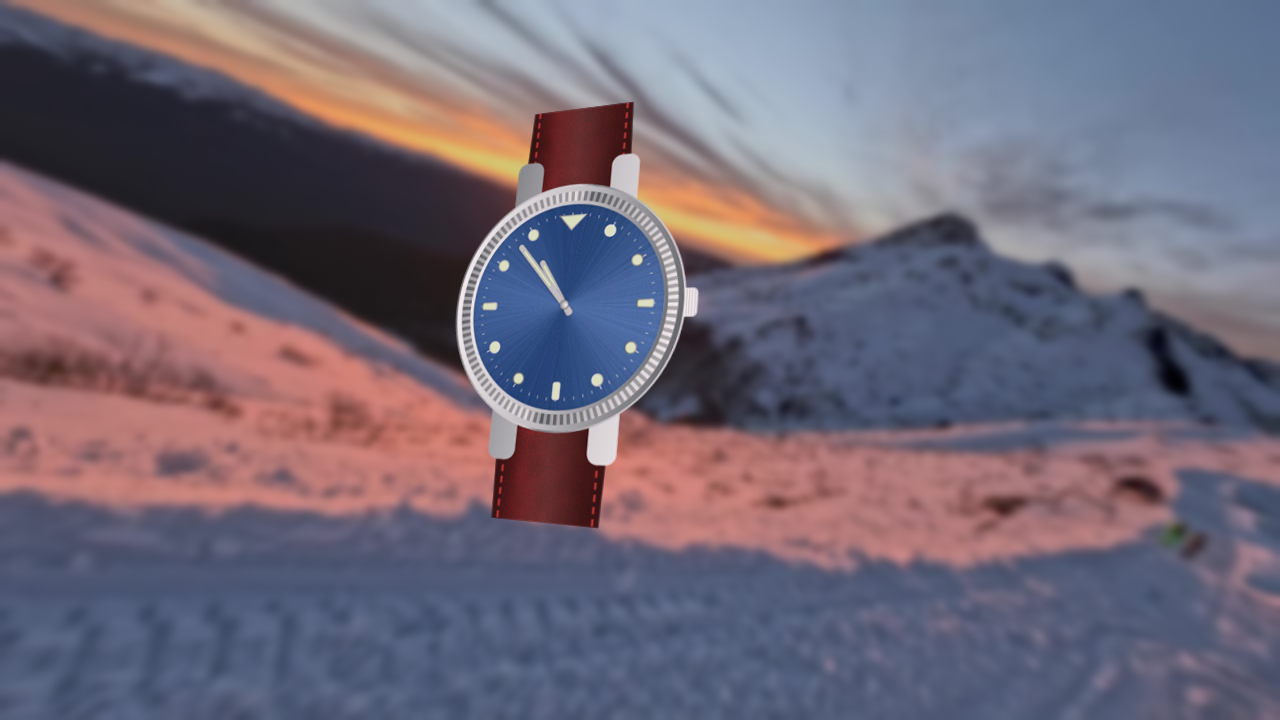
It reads 10:53
